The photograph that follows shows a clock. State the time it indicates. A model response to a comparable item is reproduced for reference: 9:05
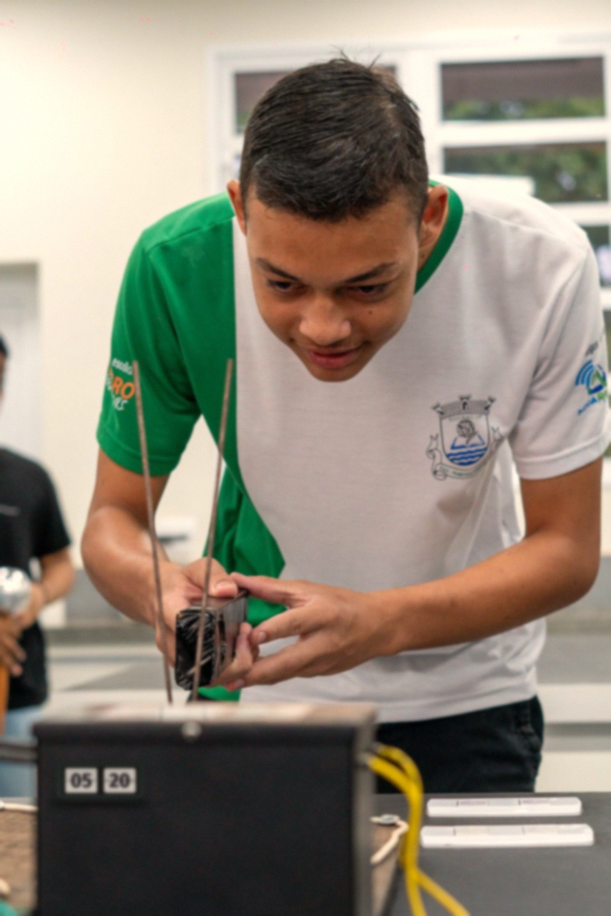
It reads 5:20
